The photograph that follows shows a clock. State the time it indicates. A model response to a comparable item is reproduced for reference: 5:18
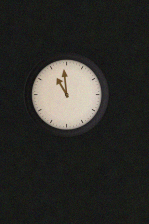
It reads 10:59
